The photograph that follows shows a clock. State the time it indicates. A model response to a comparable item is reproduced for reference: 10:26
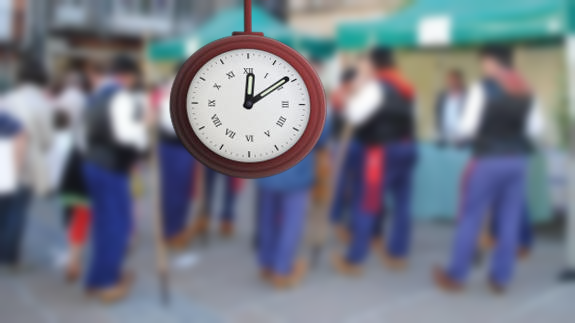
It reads 12:09
